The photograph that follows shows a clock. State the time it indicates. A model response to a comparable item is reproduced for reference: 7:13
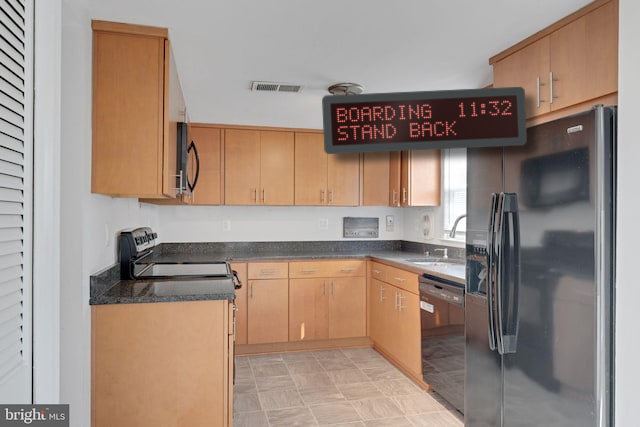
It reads 11:32
